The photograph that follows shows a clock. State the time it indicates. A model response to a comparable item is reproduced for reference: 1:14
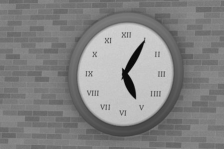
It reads 5:05
